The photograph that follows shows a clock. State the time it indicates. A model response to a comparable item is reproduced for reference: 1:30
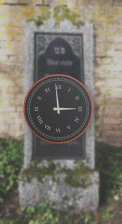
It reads 2:59
